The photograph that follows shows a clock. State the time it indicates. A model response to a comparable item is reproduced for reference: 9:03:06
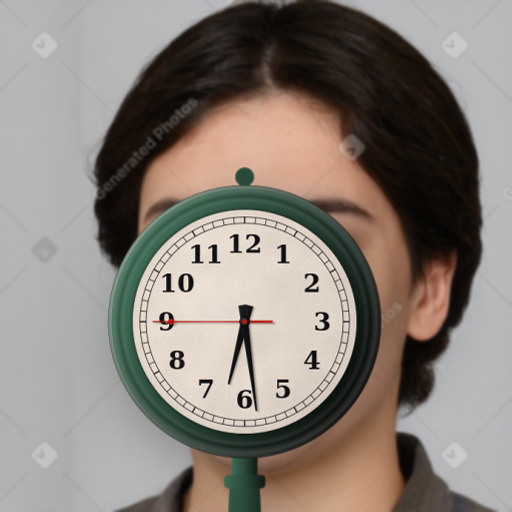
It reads 6:28:45
